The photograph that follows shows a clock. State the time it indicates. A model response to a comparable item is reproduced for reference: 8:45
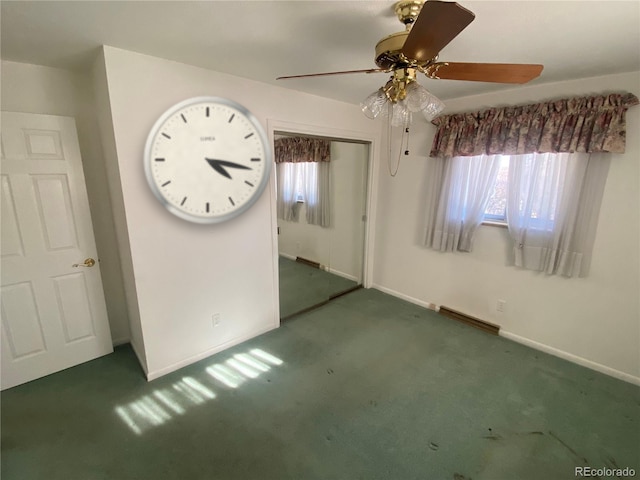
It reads 4:17
